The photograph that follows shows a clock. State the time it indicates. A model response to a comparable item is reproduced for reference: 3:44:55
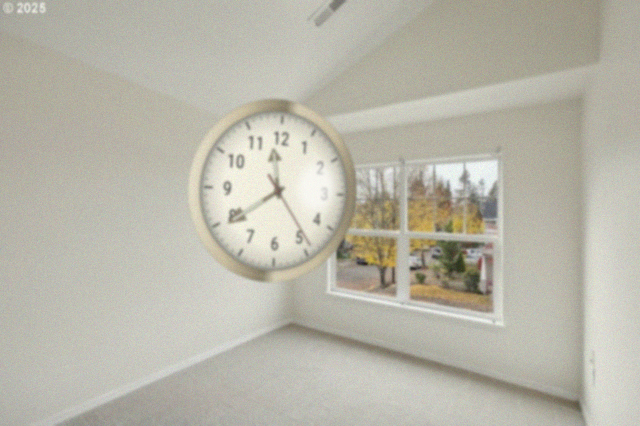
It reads 11:39:24
